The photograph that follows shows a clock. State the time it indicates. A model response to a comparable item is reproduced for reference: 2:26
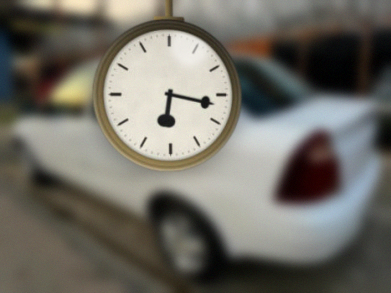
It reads 6:17
